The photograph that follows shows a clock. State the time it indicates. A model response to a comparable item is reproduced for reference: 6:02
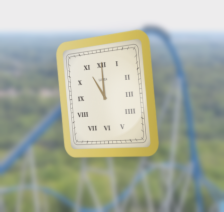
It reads 11:00
